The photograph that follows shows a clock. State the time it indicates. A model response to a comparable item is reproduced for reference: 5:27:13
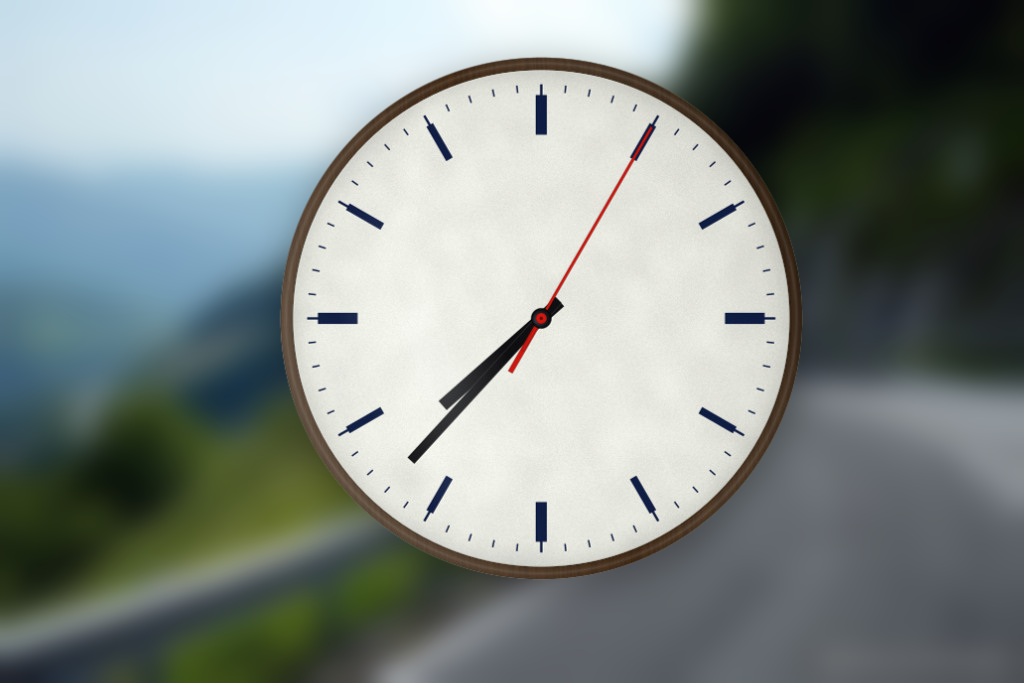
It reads 7:37:05
